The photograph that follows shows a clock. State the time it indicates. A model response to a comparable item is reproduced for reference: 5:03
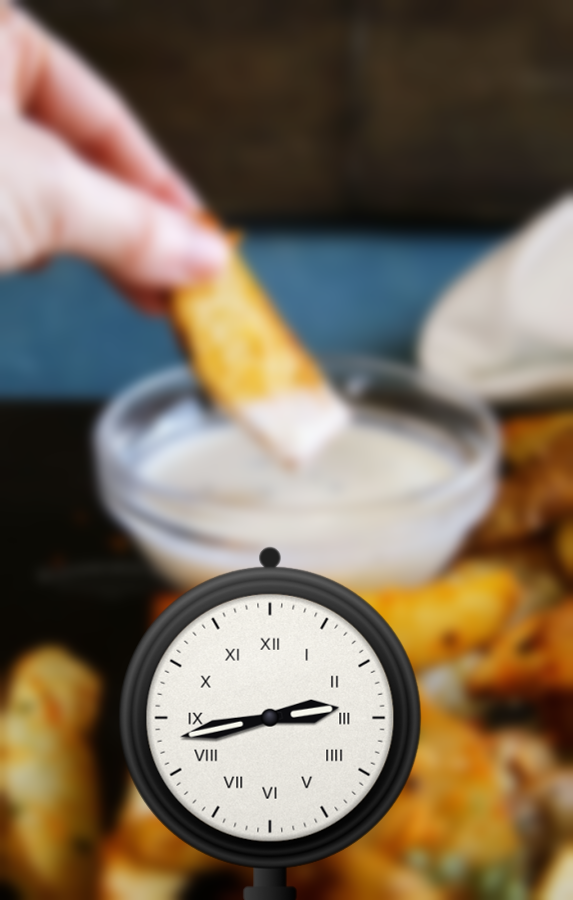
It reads 2:43
